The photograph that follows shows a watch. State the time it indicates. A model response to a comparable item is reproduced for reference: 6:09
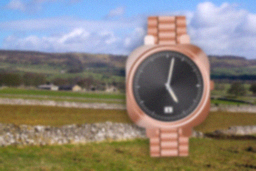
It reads 5:02
